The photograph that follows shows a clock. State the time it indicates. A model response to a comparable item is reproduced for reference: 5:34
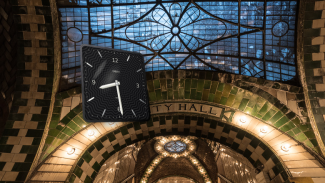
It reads 8:29
